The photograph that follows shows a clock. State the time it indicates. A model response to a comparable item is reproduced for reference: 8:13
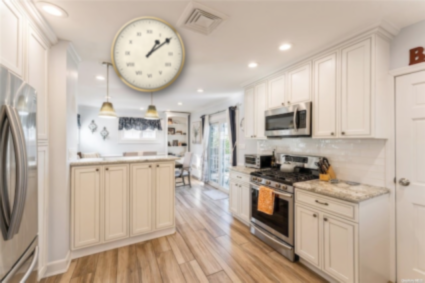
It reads 1:09
